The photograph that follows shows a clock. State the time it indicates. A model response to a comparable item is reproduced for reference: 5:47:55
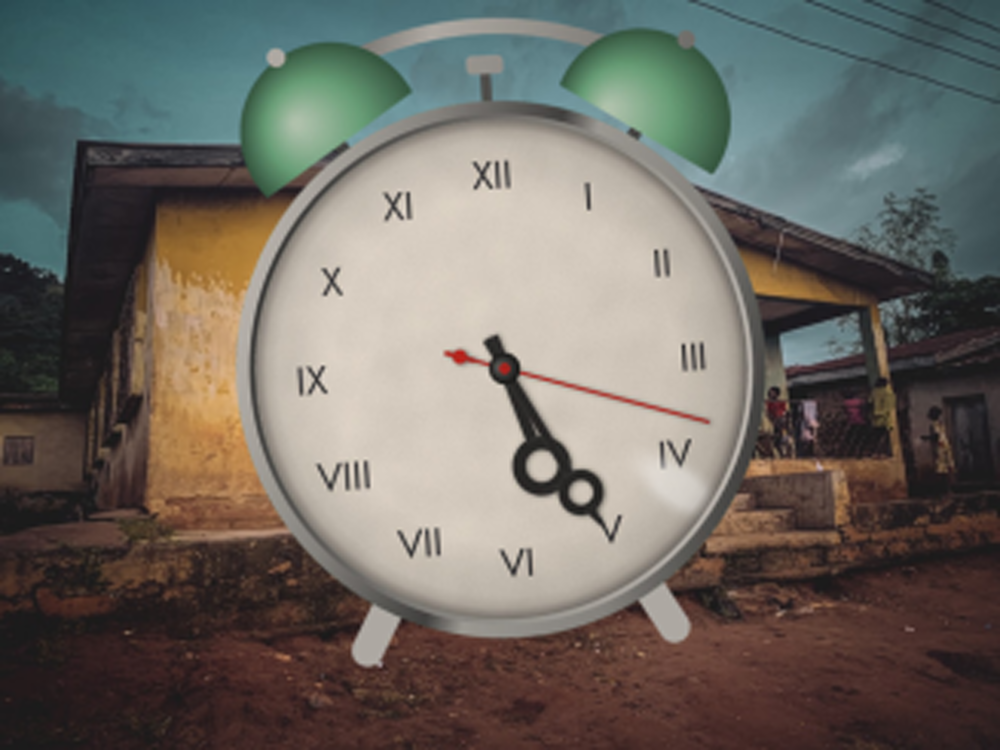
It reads 5:25:18
